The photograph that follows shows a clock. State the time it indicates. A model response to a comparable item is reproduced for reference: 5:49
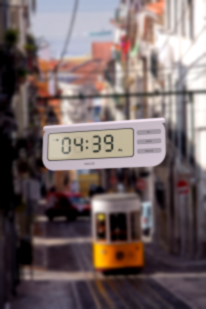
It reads 4:39
